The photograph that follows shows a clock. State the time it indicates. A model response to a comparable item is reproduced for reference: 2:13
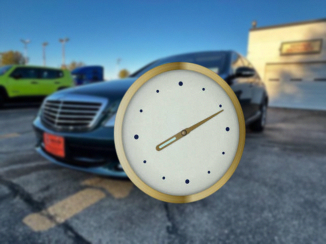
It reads 8:11
